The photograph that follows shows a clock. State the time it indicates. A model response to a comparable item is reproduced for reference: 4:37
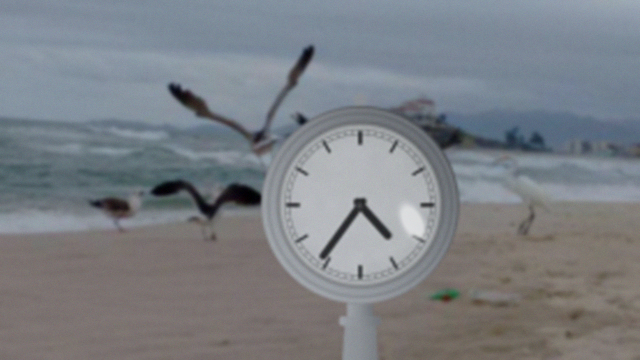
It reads 4:36
